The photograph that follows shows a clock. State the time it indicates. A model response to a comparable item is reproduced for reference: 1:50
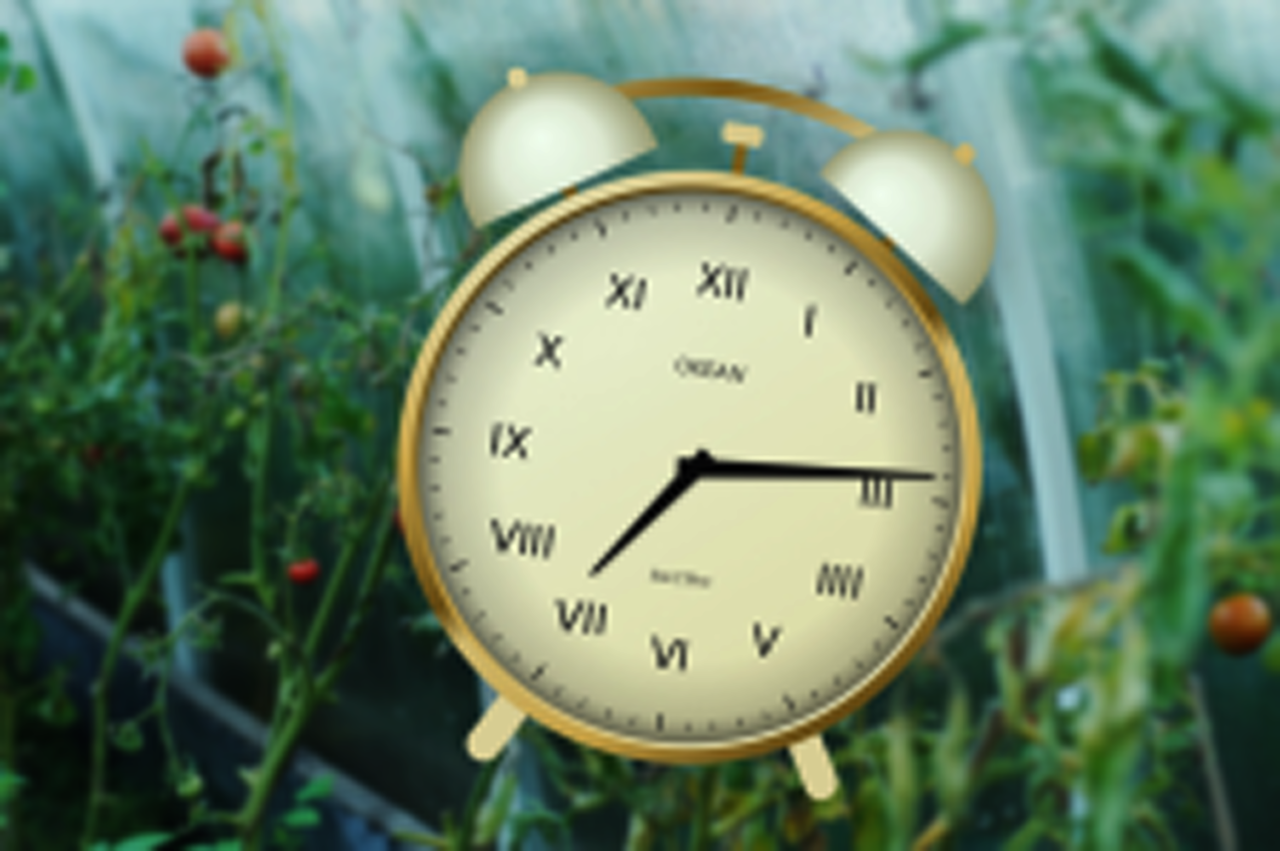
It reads 7:14
